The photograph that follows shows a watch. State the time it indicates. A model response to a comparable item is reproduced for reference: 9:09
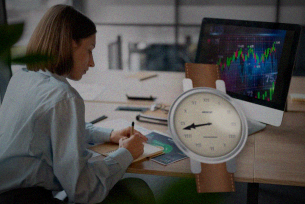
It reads 8:43
